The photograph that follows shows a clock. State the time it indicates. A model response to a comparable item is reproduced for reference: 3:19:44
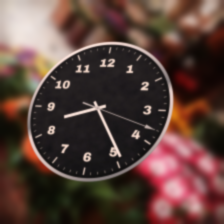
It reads 8:24:18
